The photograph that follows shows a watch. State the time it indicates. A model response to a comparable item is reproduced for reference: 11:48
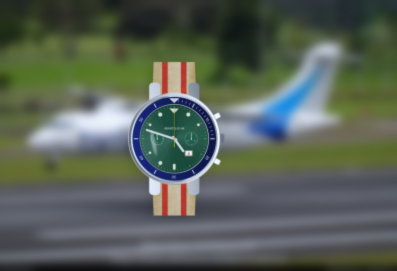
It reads 4:48
